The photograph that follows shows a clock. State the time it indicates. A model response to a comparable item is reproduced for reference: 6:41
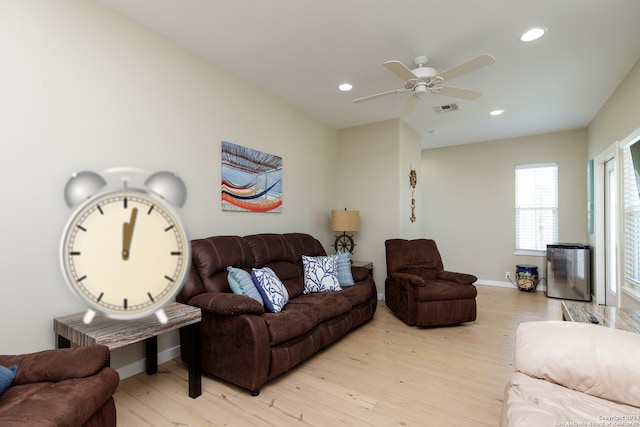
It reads 12:02
